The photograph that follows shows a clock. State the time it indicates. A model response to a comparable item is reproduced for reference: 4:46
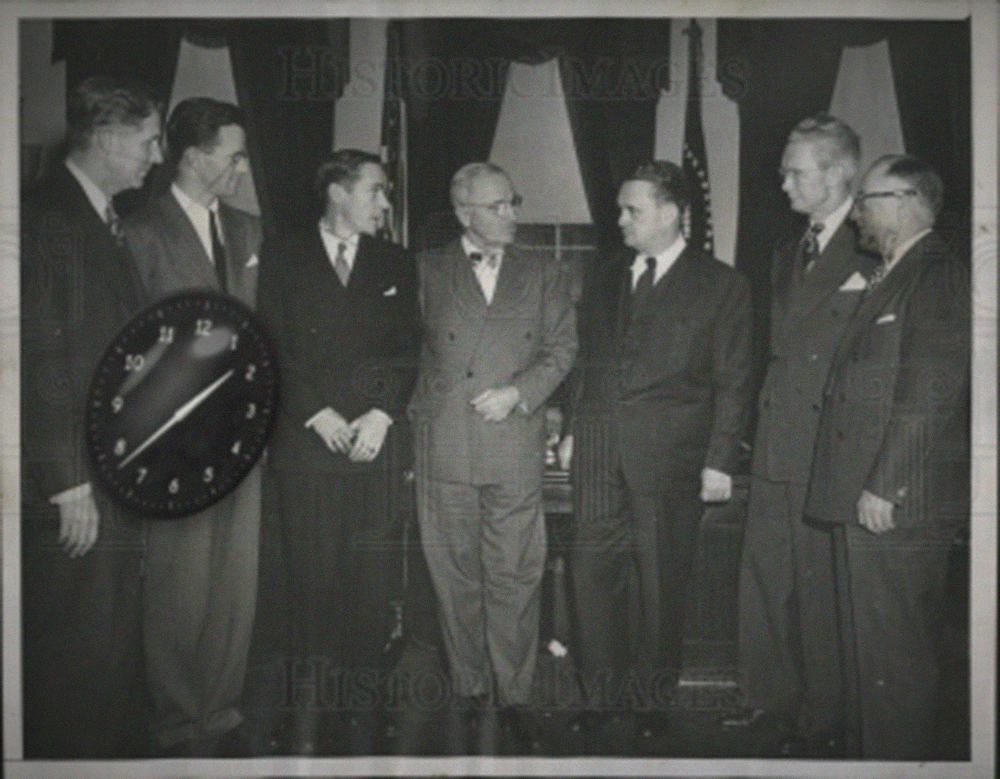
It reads 1:38
